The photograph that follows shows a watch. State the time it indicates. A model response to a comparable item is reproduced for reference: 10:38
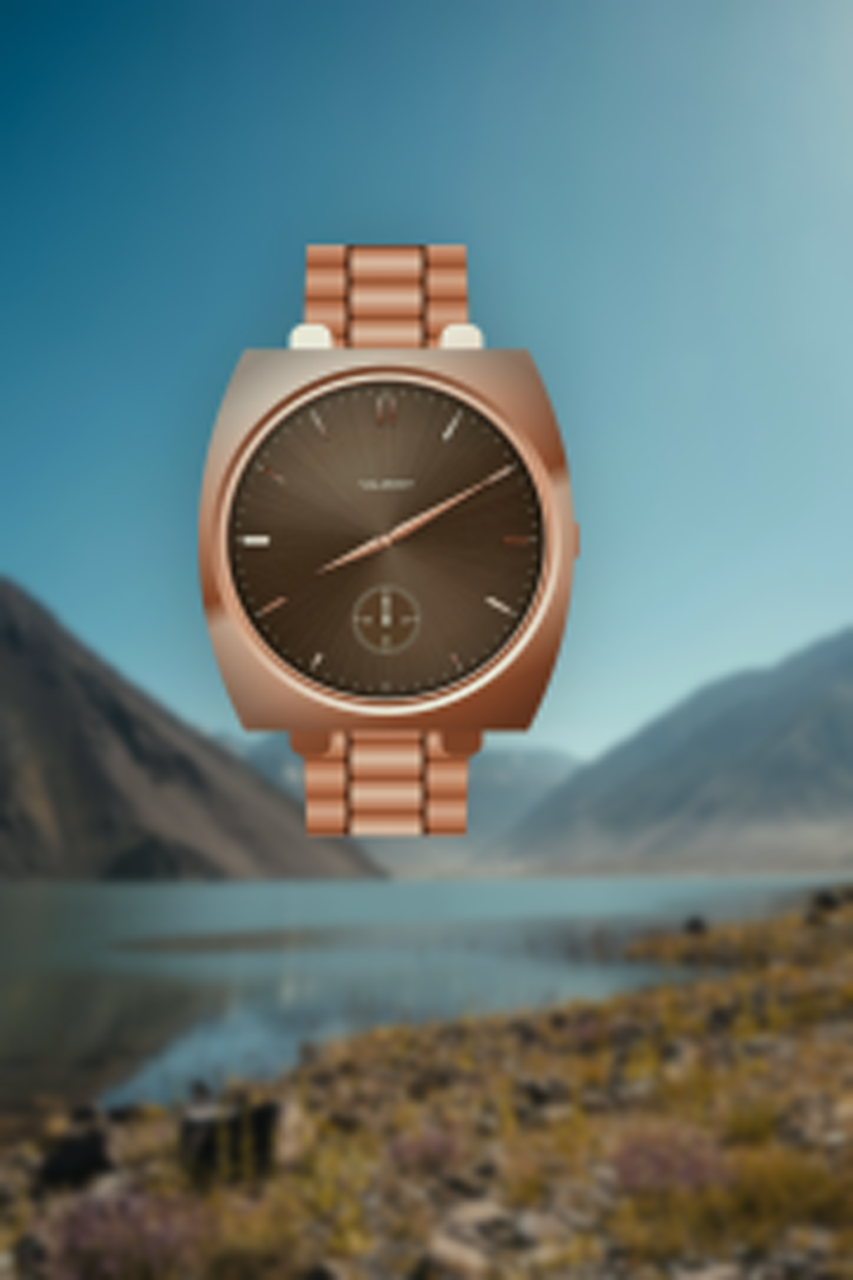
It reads 8:10
